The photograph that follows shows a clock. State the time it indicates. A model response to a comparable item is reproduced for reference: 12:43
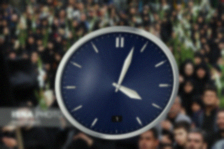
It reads 4:03
